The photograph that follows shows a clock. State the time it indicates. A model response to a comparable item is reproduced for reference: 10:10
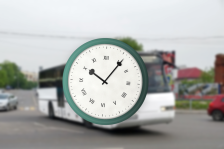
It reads 10:06
